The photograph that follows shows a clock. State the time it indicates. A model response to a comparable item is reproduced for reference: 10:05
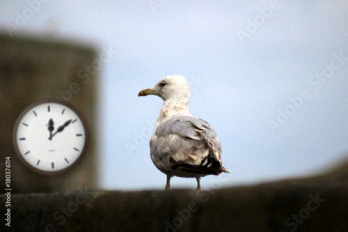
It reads 12:09
